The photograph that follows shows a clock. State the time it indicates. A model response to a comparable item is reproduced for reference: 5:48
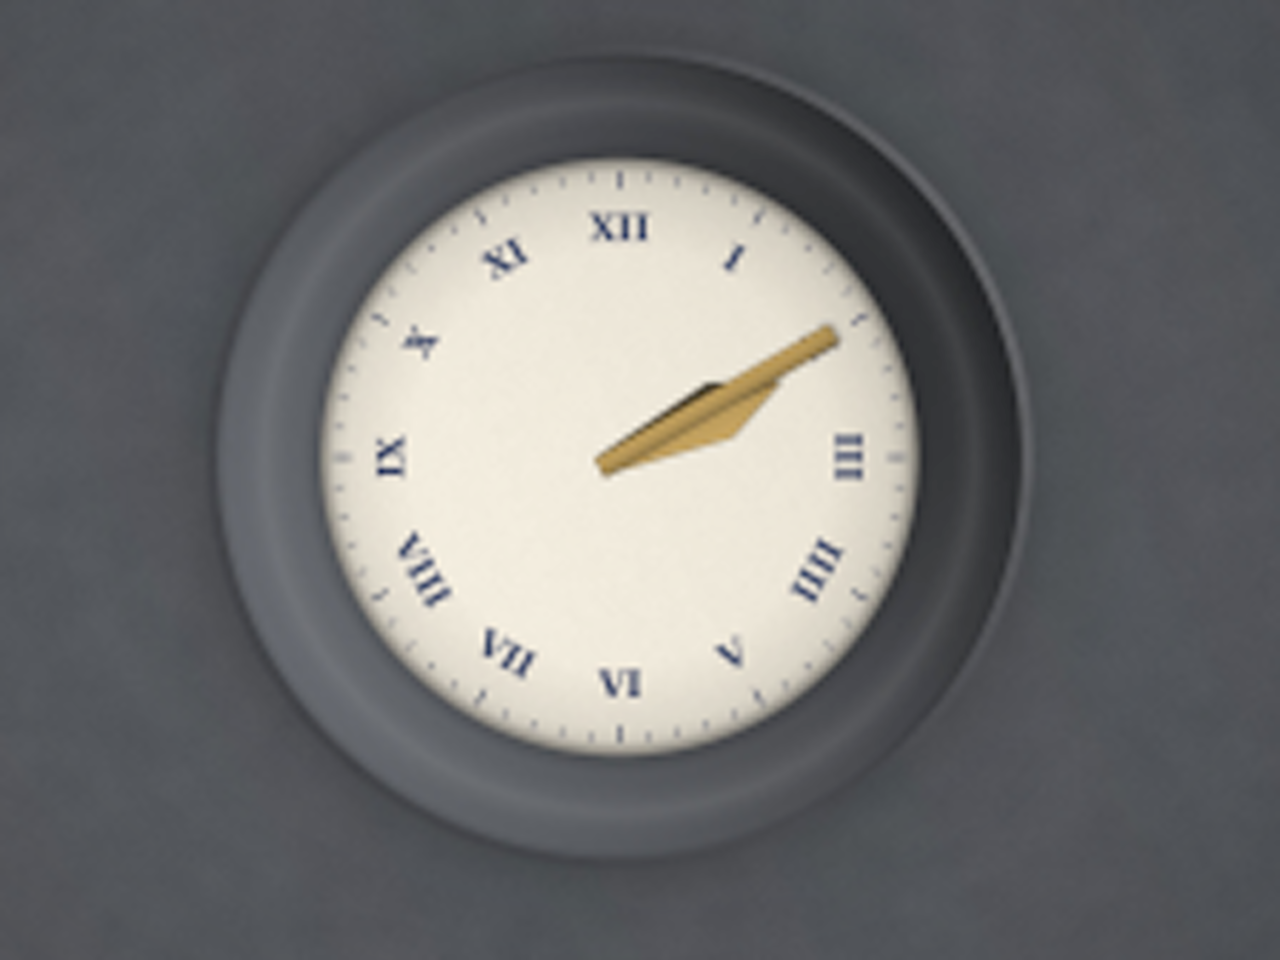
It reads 2:10
